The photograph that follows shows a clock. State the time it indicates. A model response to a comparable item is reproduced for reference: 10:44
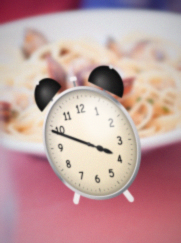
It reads 3:49
